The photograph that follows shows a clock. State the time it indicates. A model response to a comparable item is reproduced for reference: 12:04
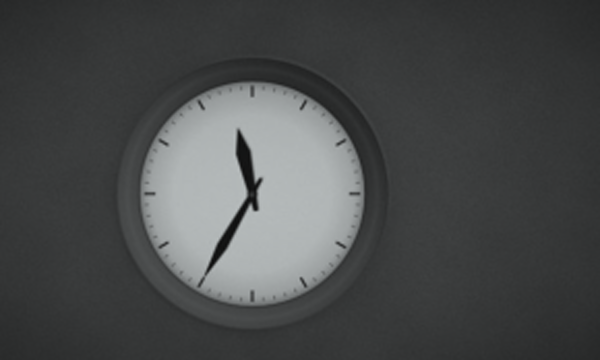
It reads 11:35
